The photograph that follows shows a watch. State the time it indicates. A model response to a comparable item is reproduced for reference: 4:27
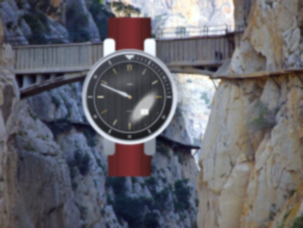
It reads 9:49
